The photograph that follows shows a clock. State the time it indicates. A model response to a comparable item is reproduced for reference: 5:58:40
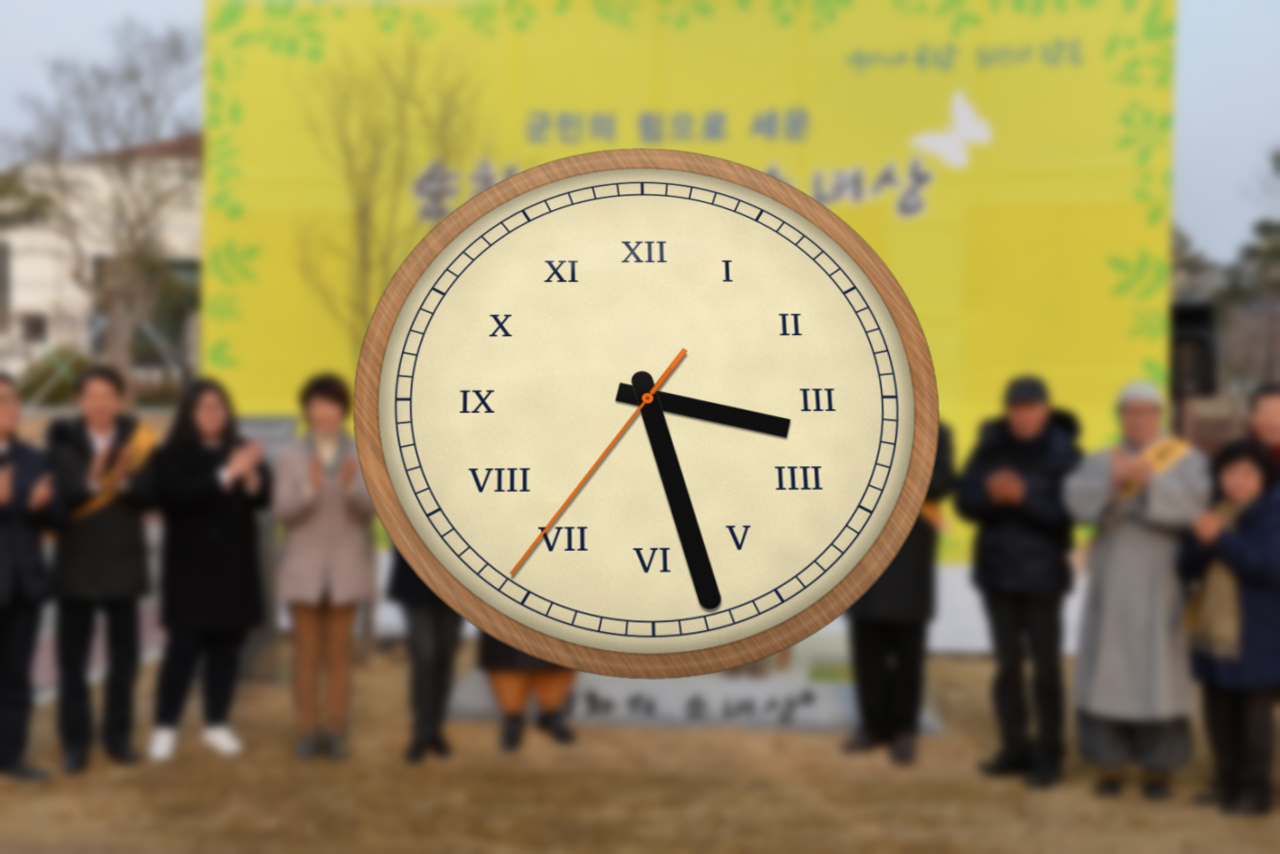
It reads 3:27:36
